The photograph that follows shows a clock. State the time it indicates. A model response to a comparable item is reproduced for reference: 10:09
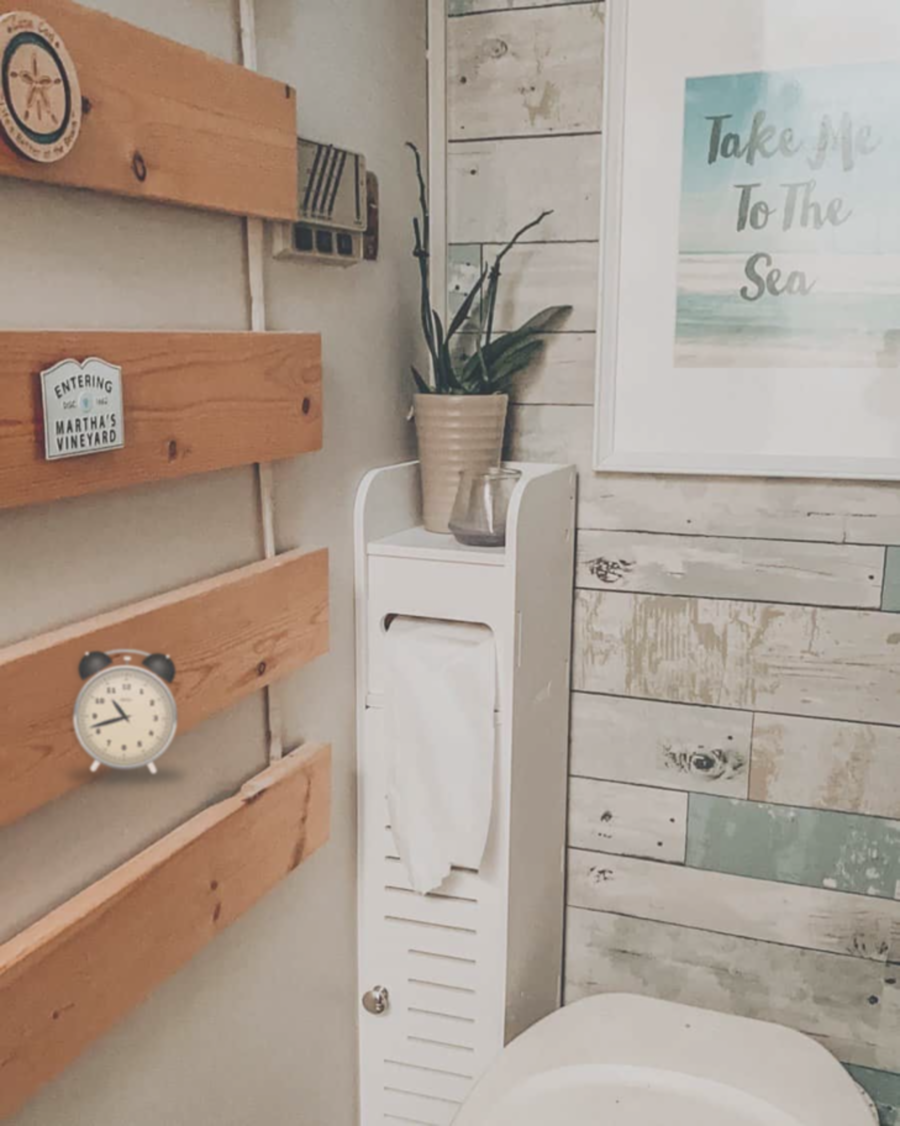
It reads 10:42
